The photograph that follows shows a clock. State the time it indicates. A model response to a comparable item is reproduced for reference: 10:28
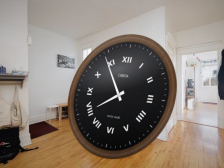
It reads 7:54
